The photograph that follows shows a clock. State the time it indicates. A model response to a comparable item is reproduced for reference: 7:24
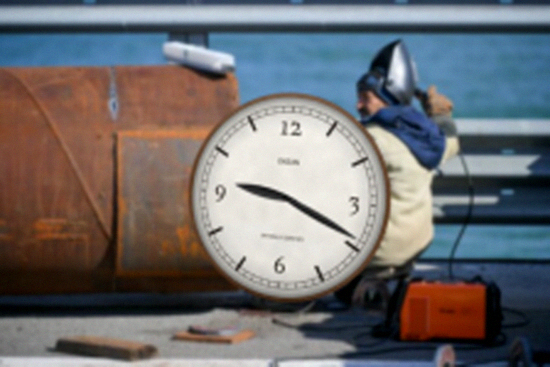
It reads 9:19
